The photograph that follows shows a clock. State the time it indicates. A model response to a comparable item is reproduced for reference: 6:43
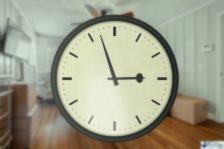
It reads 2:57
